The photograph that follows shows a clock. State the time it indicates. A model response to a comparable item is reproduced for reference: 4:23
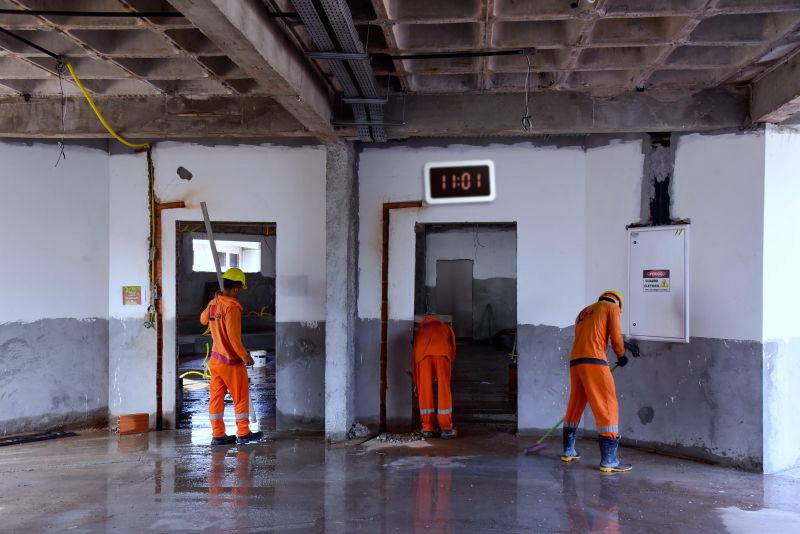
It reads 11:01
